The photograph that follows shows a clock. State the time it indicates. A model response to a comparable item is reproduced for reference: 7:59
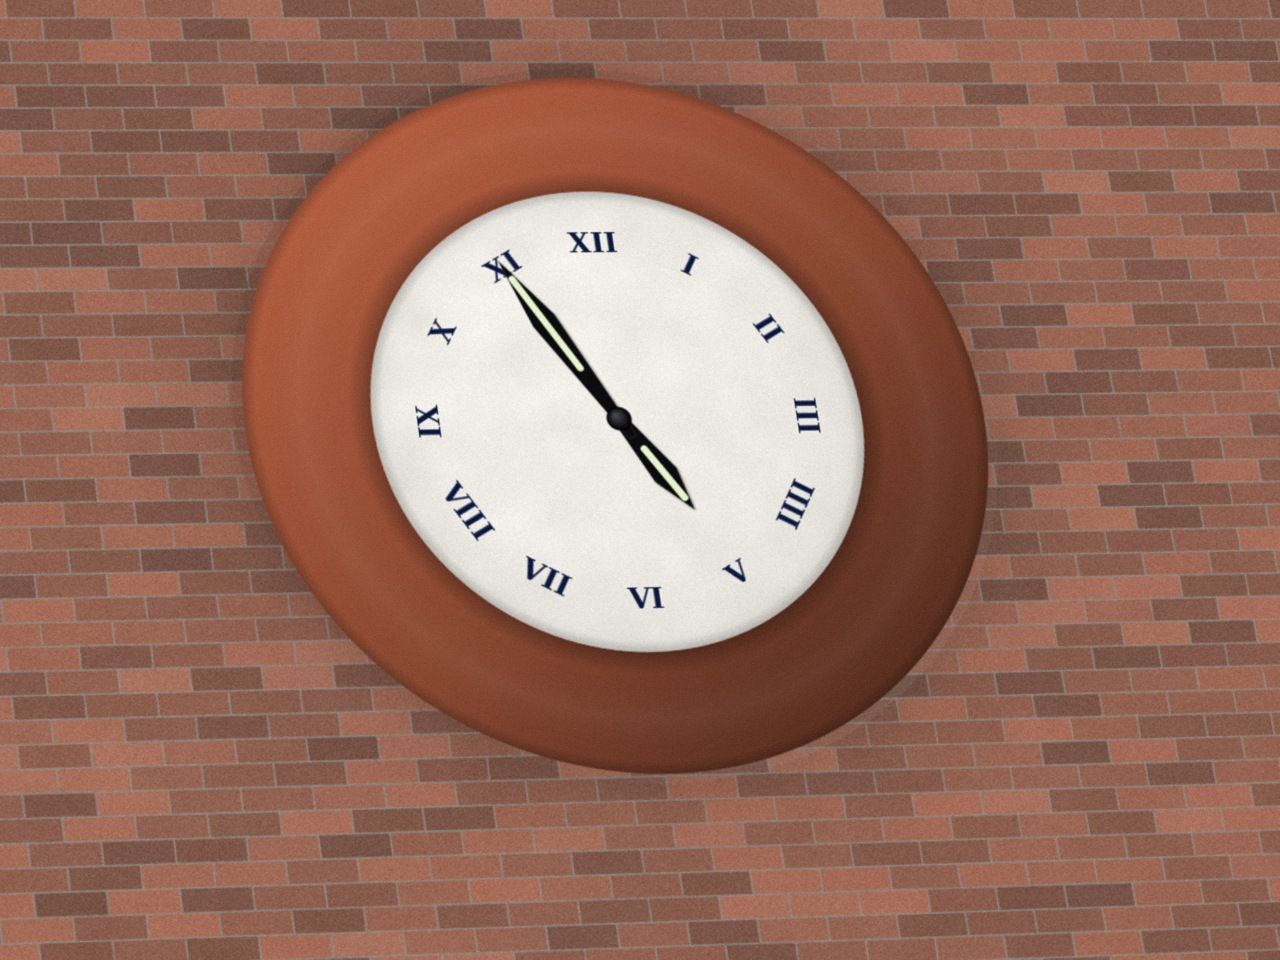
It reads 4:55
